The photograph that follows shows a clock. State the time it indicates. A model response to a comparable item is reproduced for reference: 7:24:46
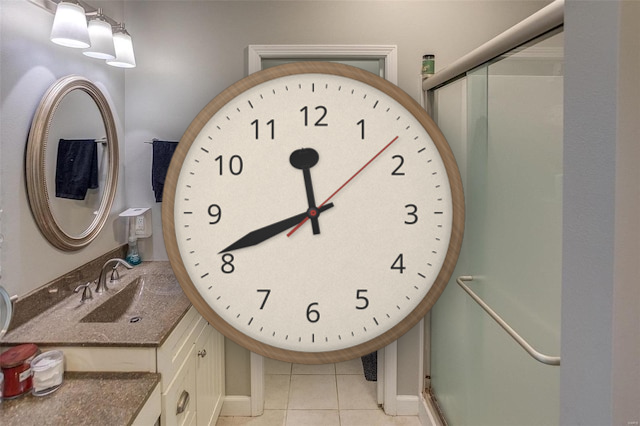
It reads 11:41:08
